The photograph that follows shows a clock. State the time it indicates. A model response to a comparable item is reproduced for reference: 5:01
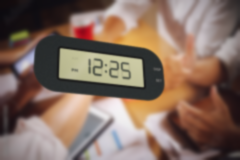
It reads 12:25
